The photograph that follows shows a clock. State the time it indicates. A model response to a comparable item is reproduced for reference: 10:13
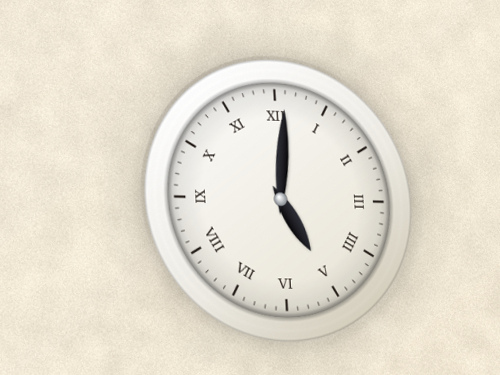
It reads 5:01
